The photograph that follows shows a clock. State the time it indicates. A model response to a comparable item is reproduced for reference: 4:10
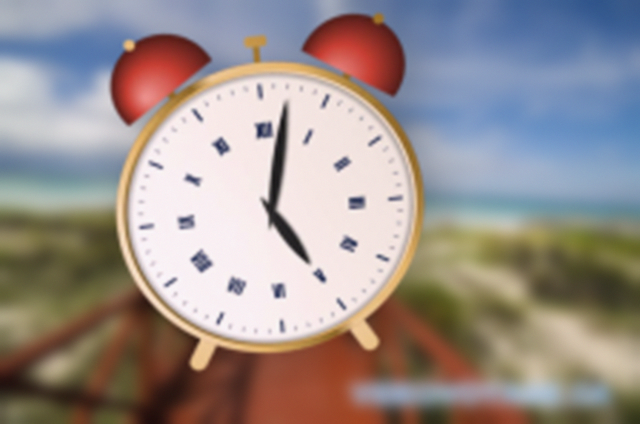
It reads 5:02
